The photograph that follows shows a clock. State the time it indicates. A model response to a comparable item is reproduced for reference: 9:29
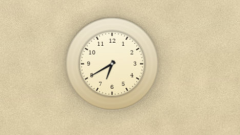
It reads 6:40
